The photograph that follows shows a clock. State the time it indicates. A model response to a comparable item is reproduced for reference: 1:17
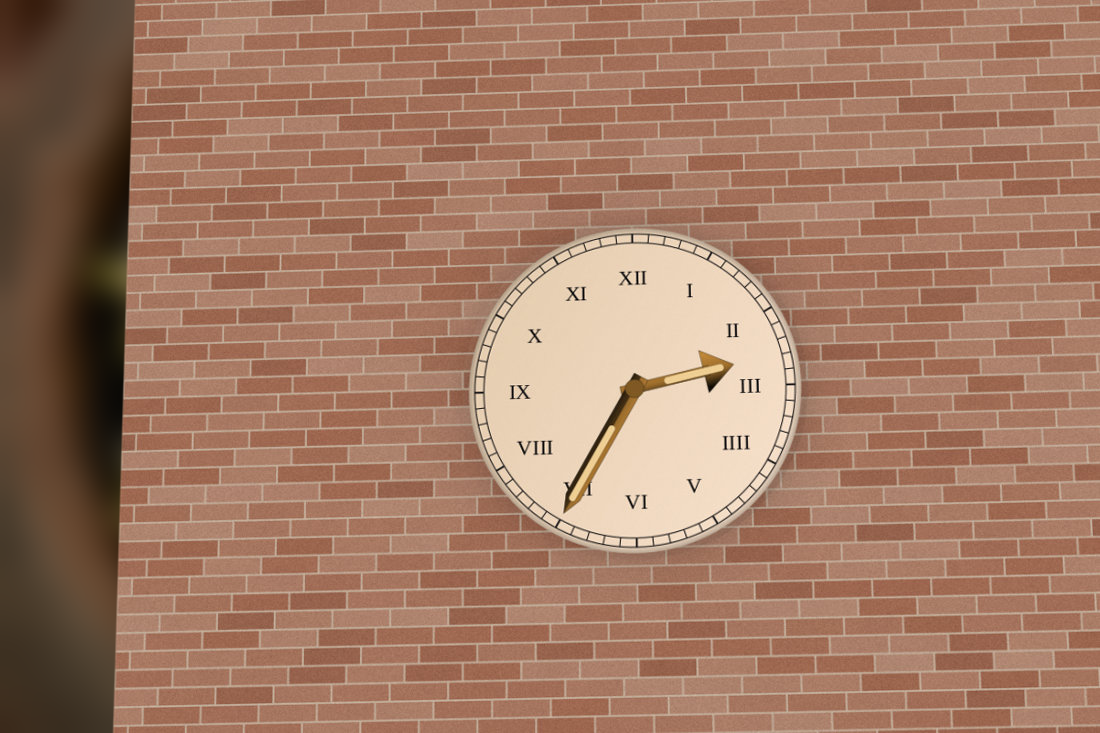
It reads 2:35
